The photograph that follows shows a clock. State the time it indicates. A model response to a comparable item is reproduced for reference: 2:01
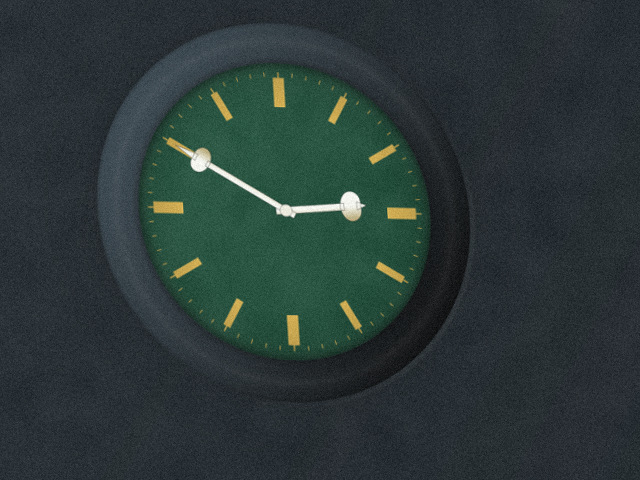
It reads 2:50
